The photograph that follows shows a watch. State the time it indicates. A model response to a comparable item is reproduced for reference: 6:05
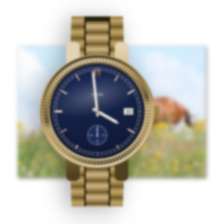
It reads 3:59
